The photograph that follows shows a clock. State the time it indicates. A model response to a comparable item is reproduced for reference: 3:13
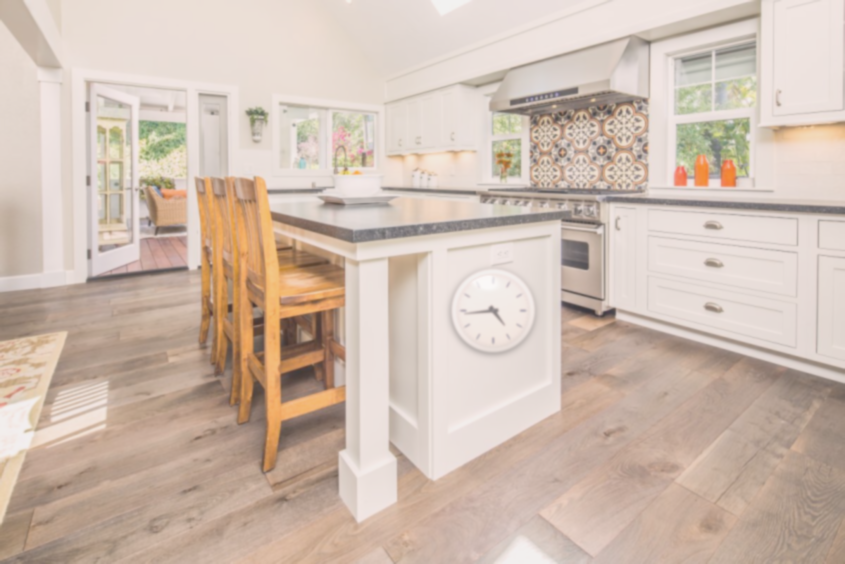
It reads 4:44
